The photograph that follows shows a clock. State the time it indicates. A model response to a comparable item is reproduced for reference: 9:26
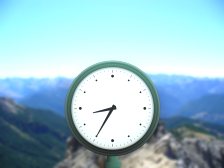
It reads 8:35
